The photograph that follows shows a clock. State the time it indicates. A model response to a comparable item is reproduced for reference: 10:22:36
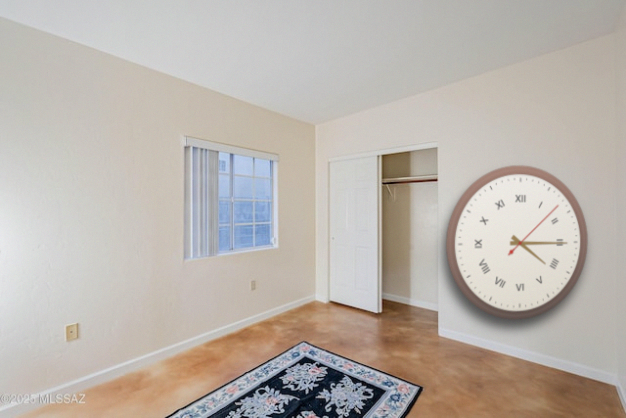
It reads 4:15:08
